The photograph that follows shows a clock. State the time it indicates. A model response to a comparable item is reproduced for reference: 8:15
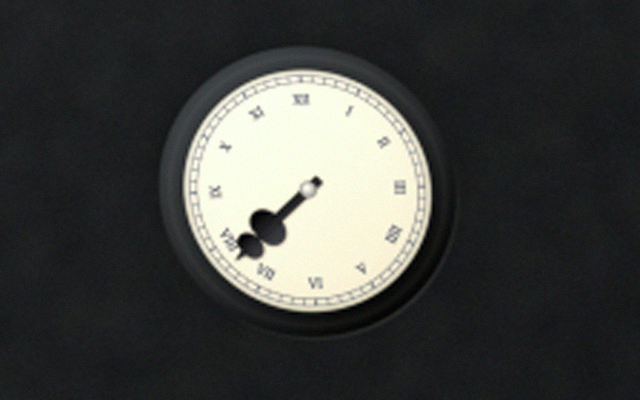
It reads 7:38
